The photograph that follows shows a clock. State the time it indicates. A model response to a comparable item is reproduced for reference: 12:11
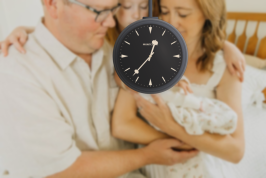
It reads 12:37
